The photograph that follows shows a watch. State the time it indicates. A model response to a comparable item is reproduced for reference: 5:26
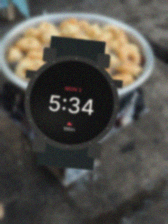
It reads 5:34
